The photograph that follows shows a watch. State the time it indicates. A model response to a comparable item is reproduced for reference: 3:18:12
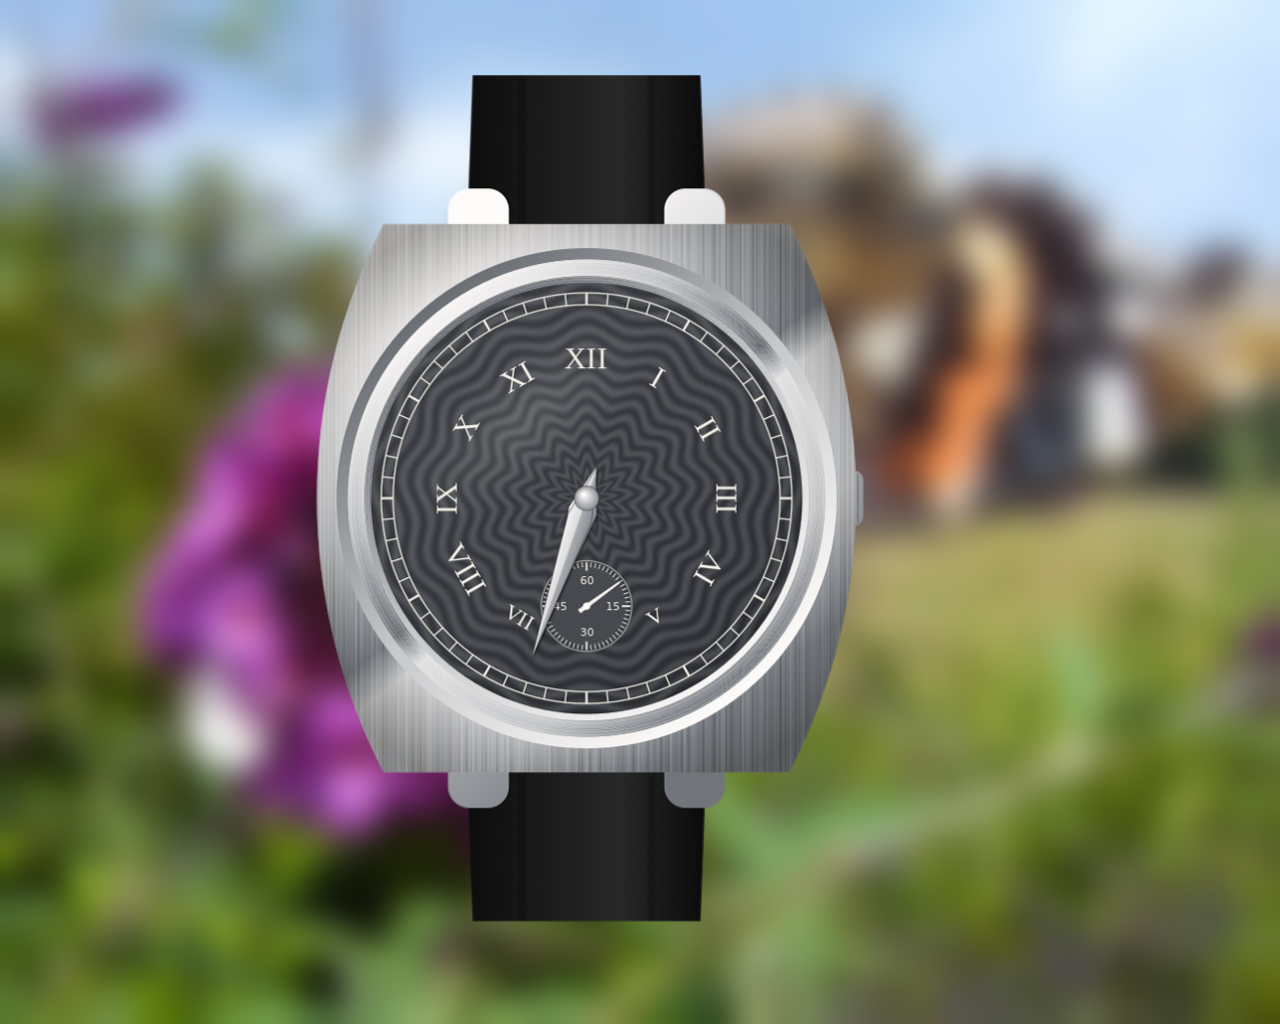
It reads 6:33:09
